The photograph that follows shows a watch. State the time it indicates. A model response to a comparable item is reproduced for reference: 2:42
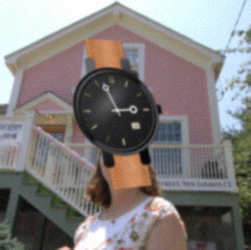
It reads 2:57
